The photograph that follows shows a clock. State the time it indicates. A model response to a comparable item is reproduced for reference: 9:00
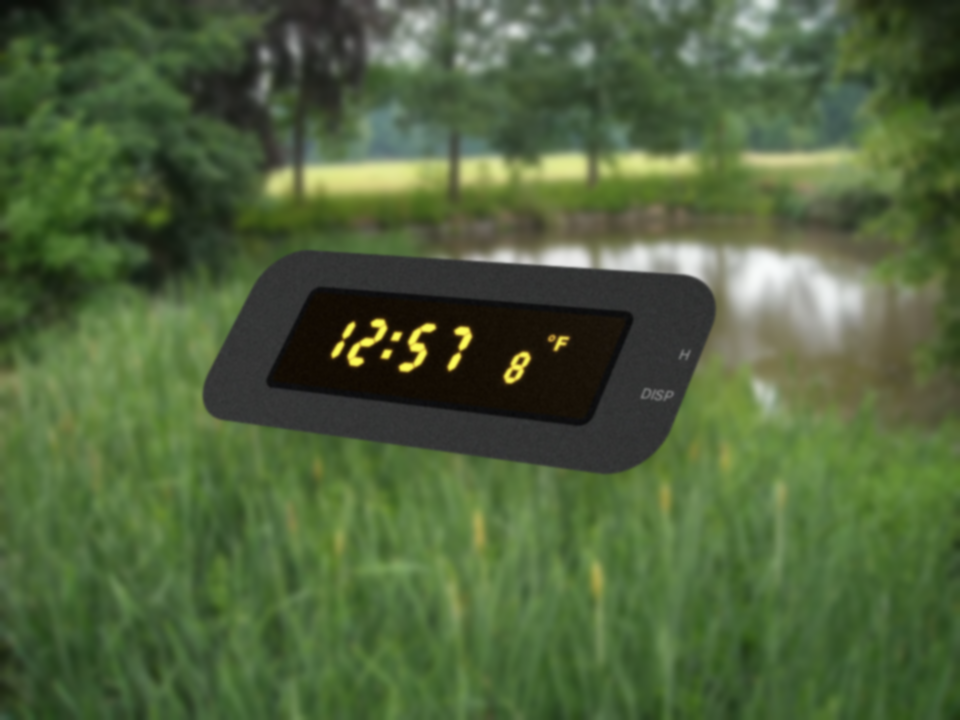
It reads 12:57
